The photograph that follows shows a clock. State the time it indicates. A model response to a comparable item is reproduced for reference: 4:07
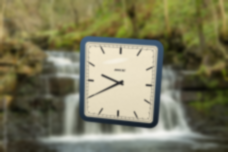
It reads 9:40
